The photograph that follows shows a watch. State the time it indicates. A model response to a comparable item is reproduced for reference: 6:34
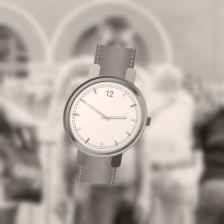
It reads 2:50
